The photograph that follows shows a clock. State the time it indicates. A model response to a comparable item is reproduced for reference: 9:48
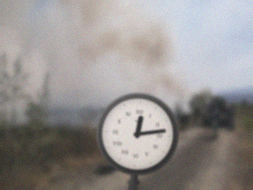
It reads 12:13
